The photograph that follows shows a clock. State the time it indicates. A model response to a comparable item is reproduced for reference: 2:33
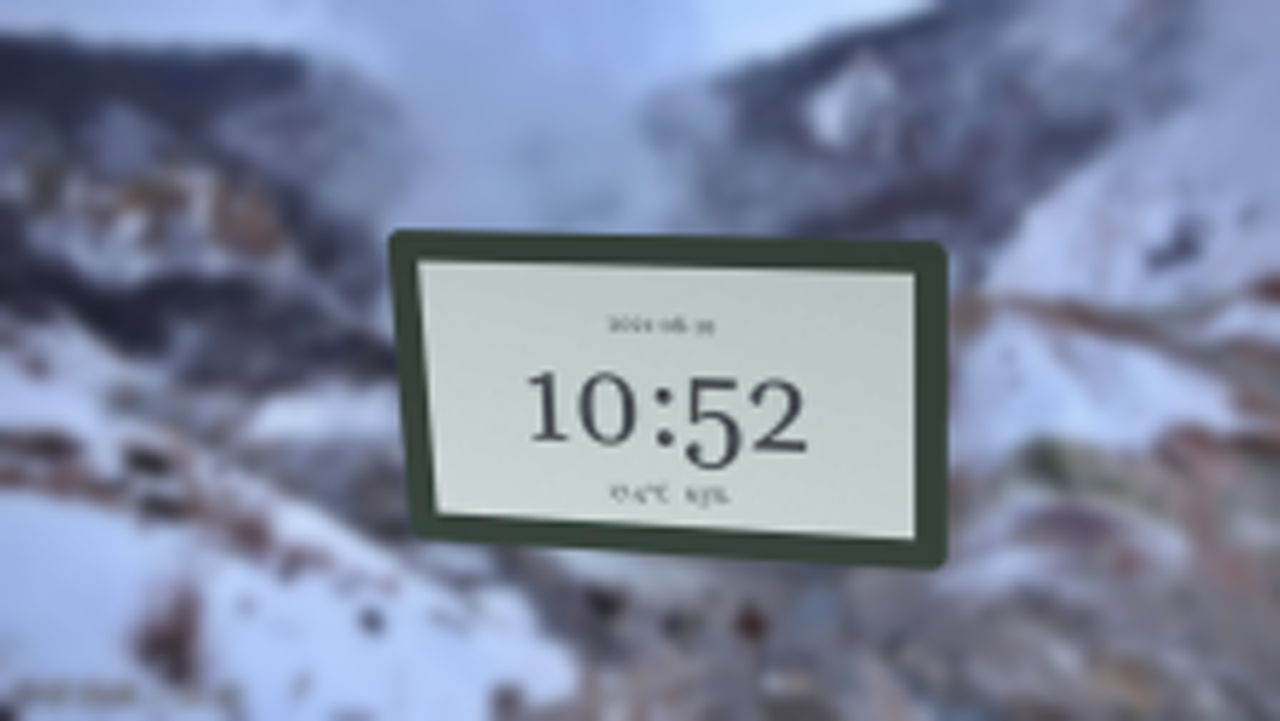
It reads 10:52
